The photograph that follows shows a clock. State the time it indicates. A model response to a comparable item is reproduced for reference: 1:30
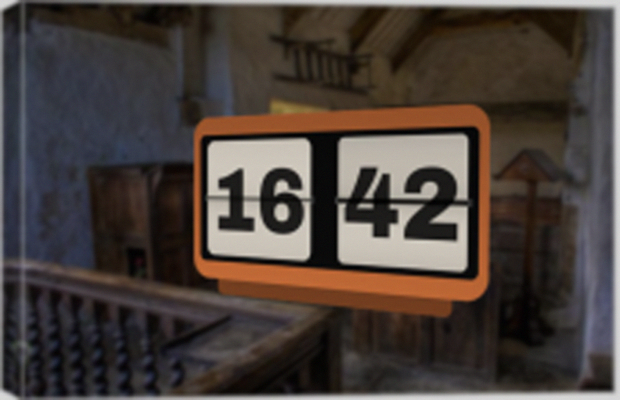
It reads 16:42
